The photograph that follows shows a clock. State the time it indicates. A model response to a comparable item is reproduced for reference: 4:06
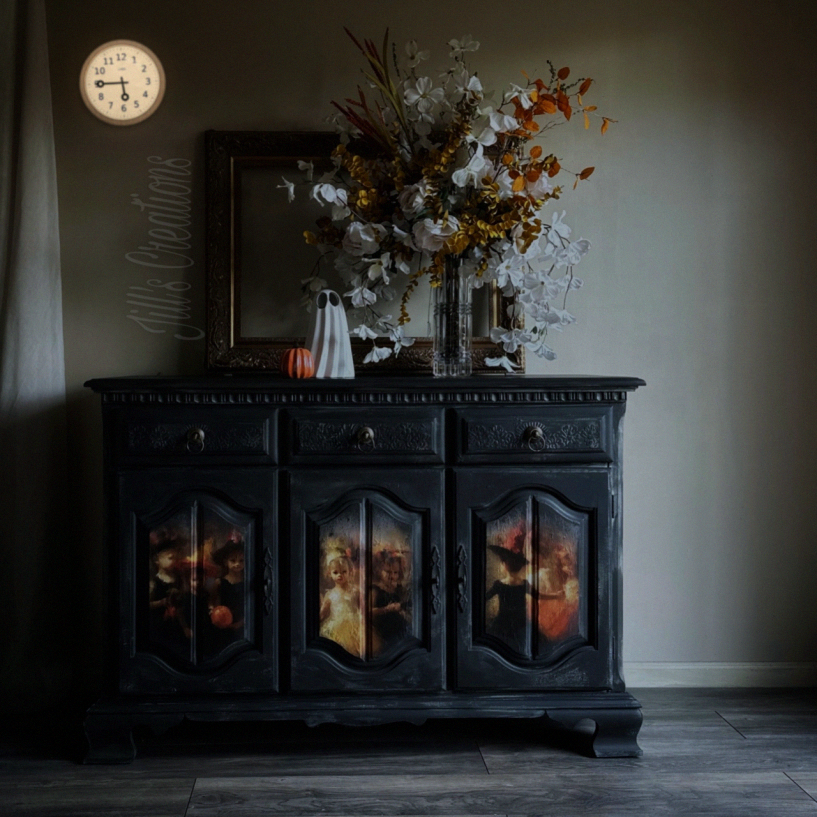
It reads 5:45
